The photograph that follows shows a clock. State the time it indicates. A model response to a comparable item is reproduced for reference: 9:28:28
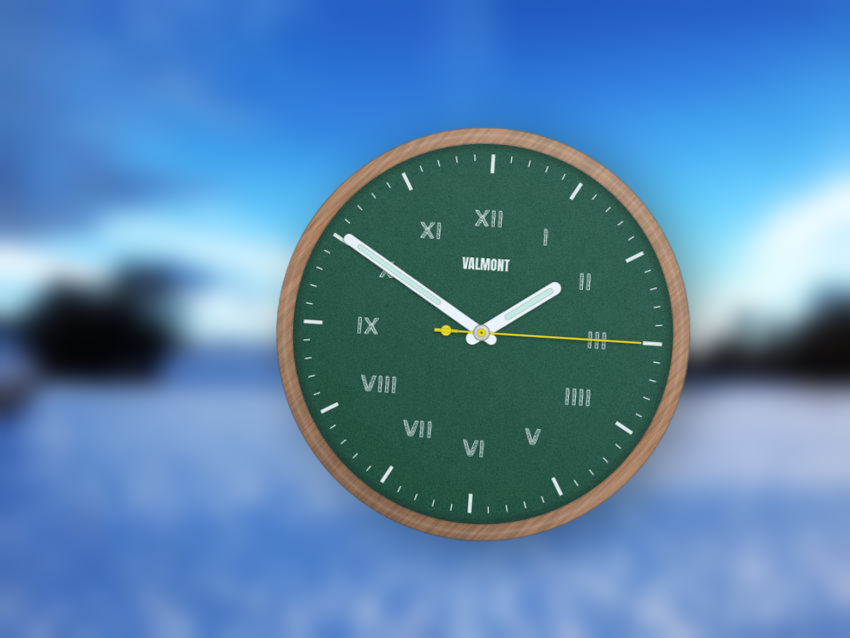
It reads 1:50:15
